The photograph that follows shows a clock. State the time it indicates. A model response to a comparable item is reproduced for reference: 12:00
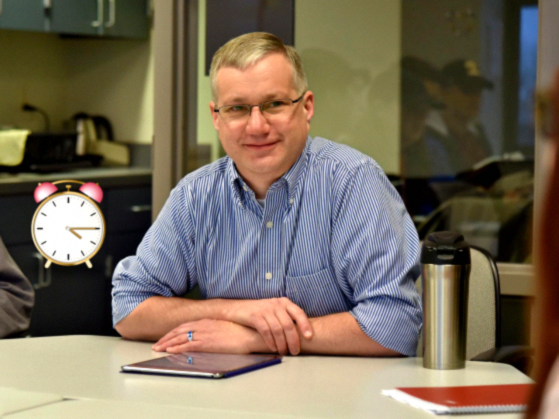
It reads 4:15
